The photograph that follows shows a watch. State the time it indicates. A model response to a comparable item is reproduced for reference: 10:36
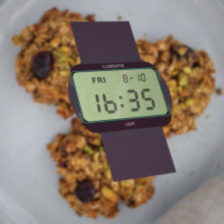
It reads 16:35
